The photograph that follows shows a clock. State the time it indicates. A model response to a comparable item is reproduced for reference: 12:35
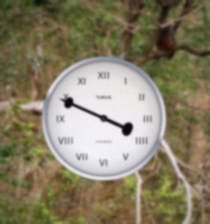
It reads 3:49
